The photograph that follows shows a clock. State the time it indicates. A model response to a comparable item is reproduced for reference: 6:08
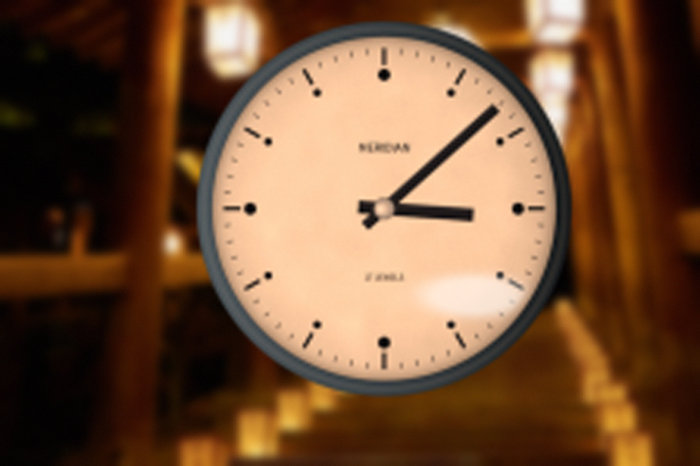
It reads 3:08
